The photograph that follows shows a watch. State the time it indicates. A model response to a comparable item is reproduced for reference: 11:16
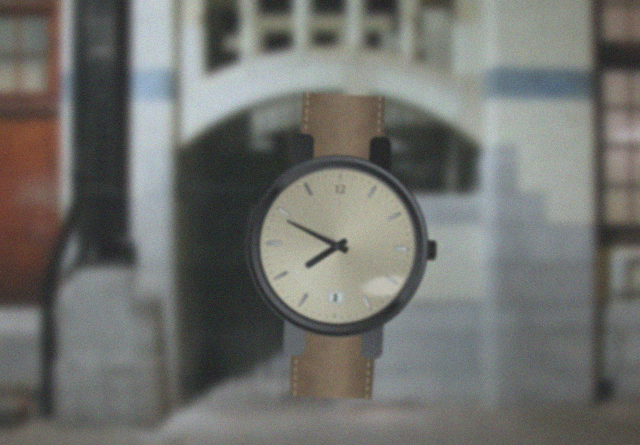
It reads 7:49
